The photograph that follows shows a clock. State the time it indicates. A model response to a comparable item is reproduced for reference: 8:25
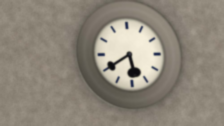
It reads 5:40
